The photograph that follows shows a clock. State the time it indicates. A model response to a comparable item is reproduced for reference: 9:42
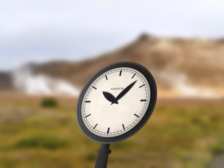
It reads 10:07
